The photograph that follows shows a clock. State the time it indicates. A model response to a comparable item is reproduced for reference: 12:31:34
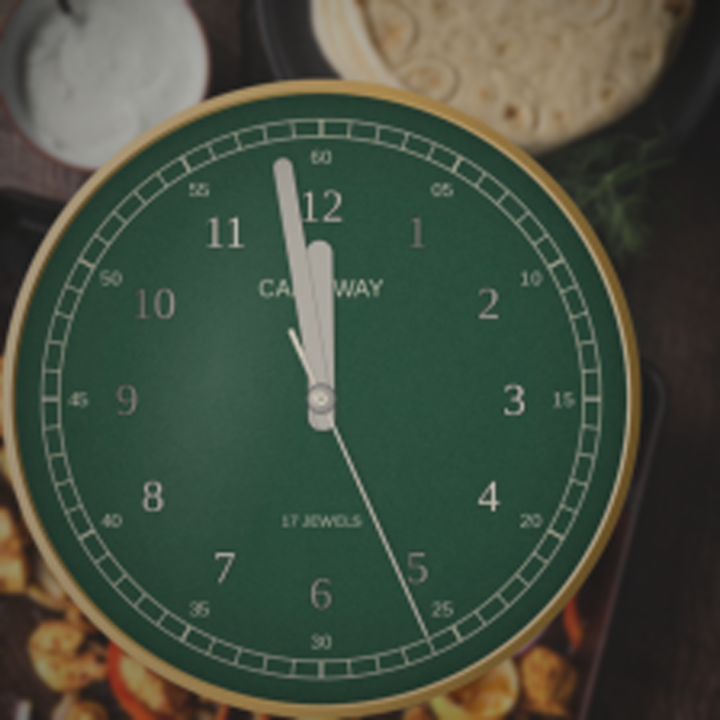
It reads 11:58:26
